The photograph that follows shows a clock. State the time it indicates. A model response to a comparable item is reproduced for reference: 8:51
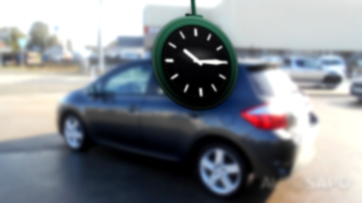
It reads 10:15
